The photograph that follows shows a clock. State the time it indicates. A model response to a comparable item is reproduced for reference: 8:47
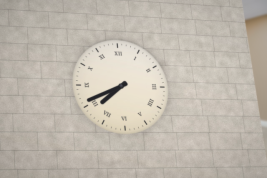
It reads 7:41
